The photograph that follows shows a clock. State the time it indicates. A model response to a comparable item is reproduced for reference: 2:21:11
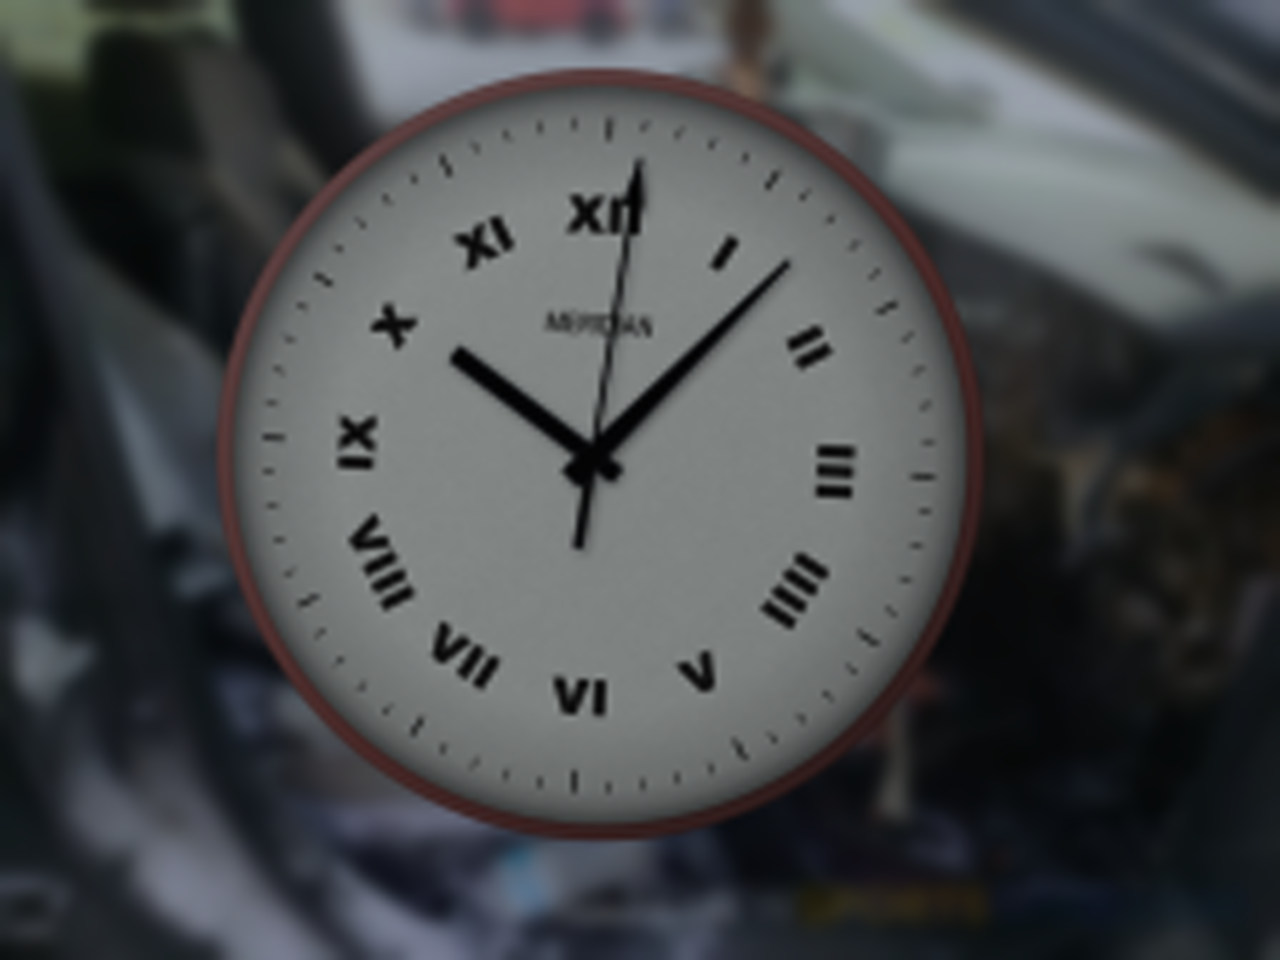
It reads 10:07:01
